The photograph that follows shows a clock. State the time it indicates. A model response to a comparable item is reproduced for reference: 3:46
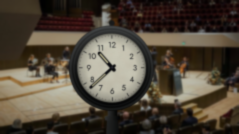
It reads 10:38
